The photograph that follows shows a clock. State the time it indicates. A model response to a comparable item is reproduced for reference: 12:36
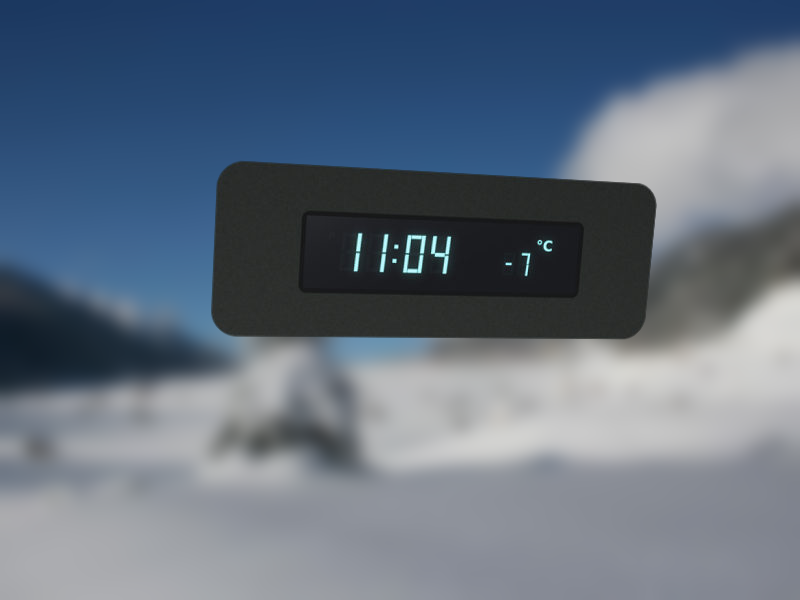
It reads 11:04
